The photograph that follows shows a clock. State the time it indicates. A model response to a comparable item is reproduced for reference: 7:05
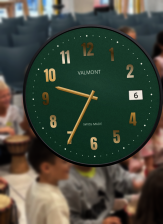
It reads 9:35
